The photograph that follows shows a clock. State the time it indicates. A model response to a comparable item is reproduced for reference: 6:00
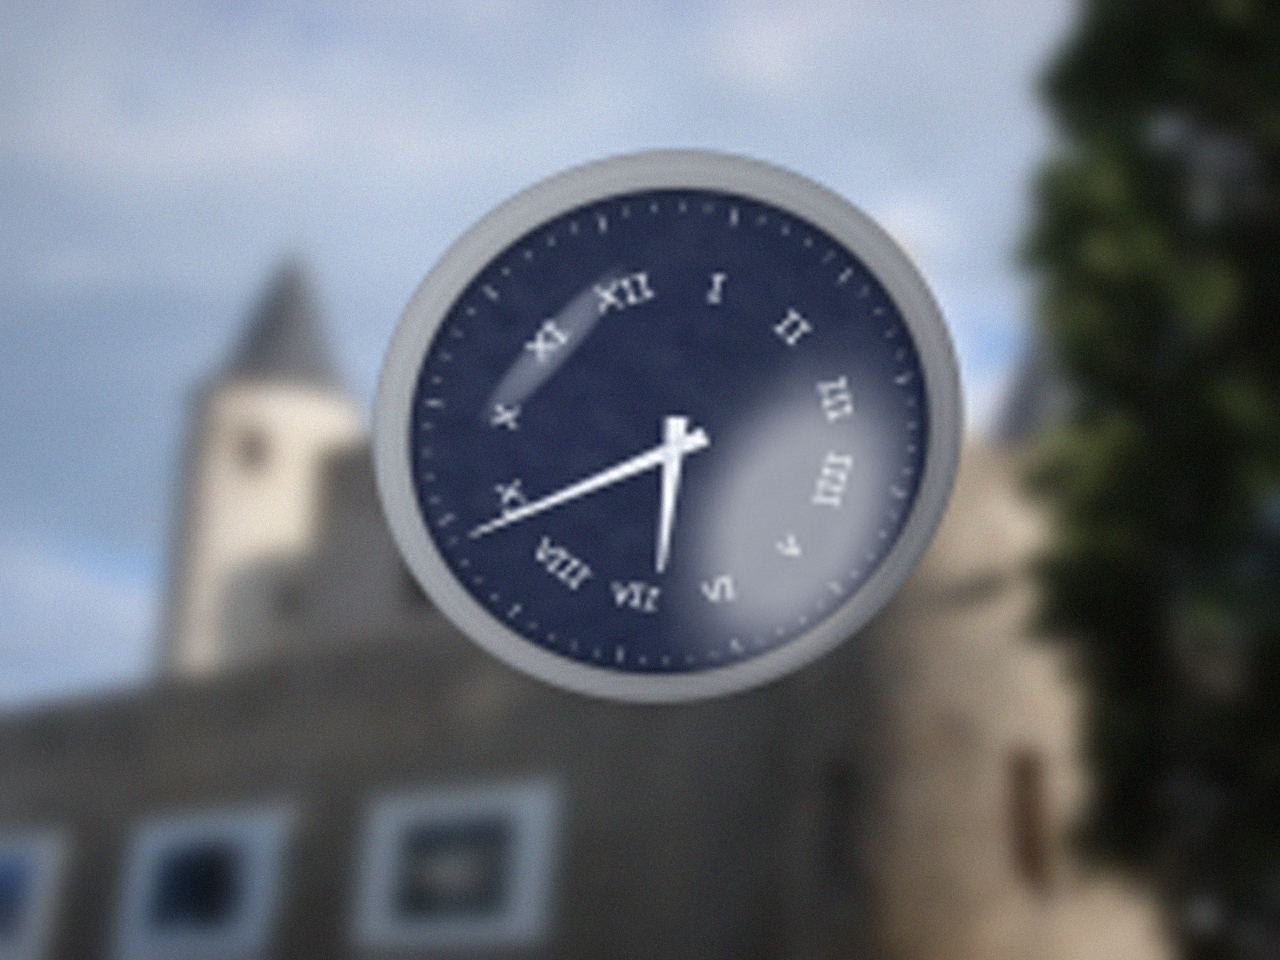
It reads 6:44
